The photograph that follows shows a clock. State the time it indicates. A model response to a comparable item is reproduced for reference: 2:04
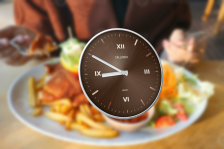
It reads 8:50
